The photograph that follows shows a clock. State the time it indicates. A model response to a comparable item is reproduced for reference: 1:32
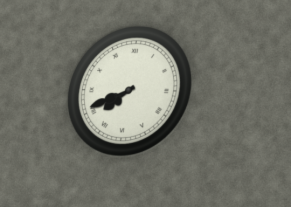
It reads 7:41
